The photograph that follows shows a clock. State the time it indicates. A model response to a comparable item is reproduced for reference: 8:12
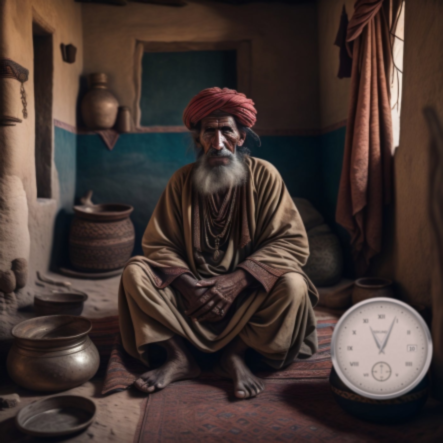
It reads 11:04
